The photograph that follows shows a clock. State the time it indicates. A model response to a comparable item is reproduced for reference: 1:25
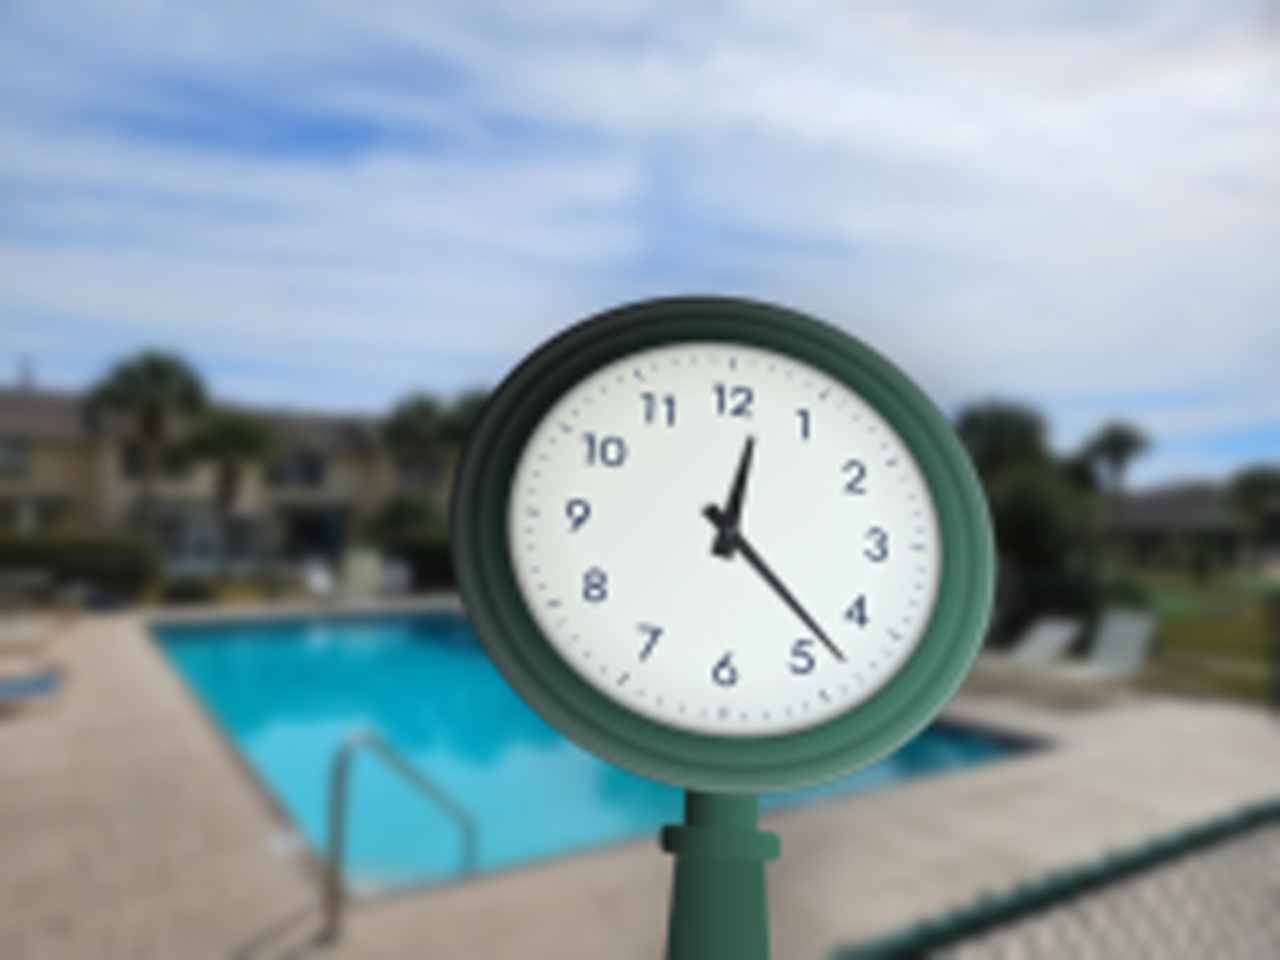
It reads 12:23
